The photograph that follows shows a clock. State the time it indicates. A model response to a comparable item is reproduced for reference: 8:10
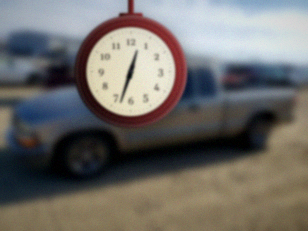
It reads 12:33
